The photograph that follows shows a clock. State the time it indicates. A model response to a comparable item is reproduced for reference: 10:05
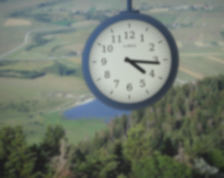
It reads 4:16
